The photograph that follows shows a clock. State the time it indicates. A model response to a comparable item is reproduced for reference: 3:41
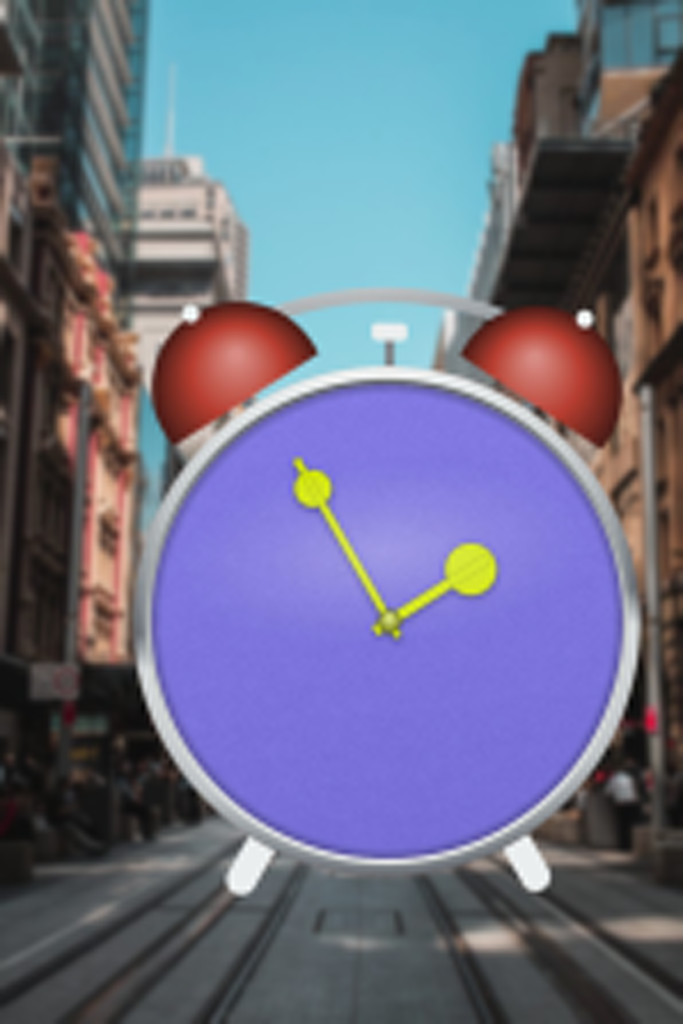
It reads 1:55
